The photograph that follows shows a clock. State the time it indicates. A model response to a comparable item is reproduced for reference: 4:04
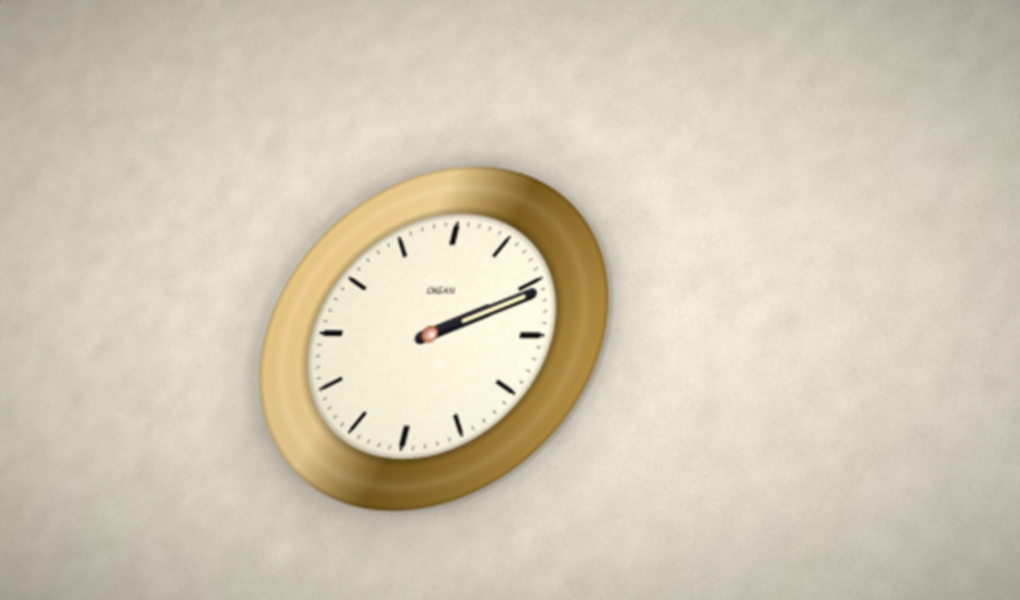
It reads 2:11
